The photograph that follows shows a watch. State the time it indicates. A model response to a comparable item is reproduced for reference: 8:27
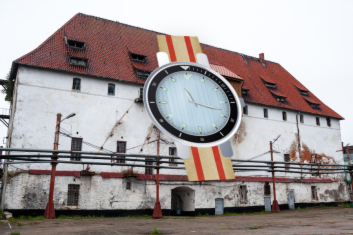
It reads 11:18
